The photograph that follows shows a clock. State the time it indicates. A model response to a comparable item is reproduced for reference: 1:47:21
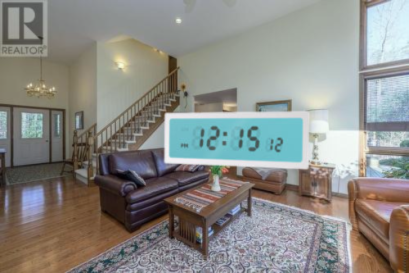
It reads 12:15:12
